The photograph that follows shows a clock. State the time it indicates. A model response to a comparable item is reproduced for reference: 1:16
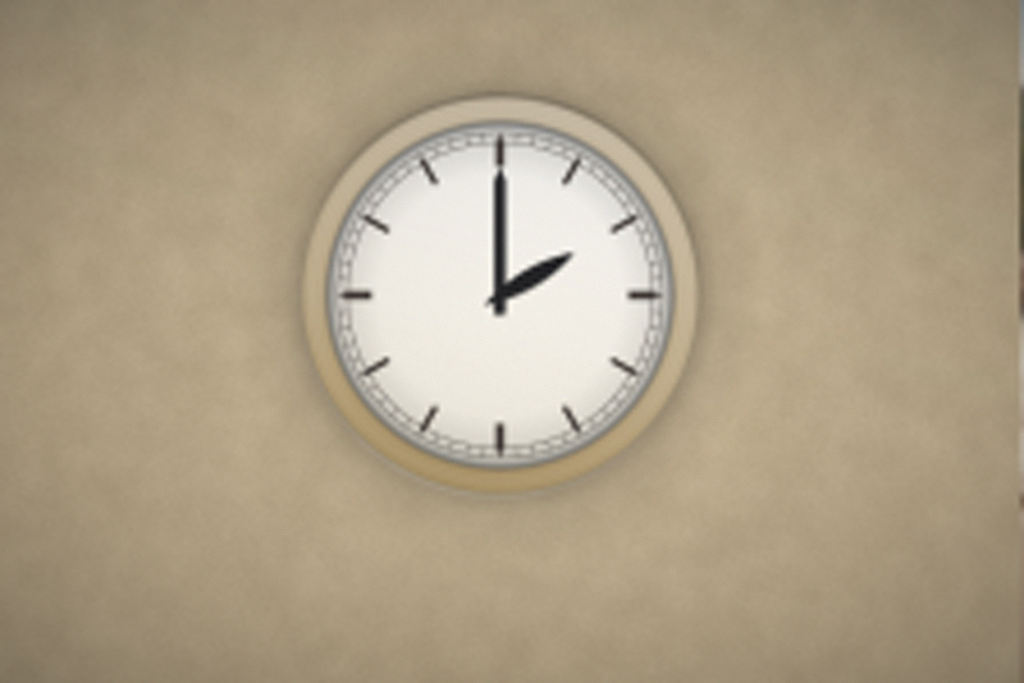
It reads 2:00
